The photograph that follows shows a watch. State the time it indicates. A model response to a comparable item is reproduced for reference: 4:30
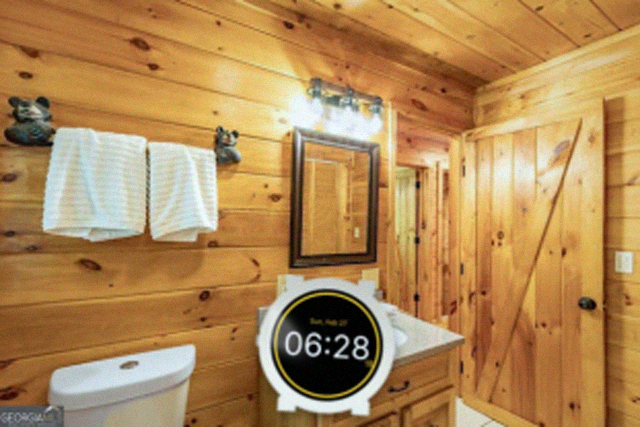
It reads 6:28
